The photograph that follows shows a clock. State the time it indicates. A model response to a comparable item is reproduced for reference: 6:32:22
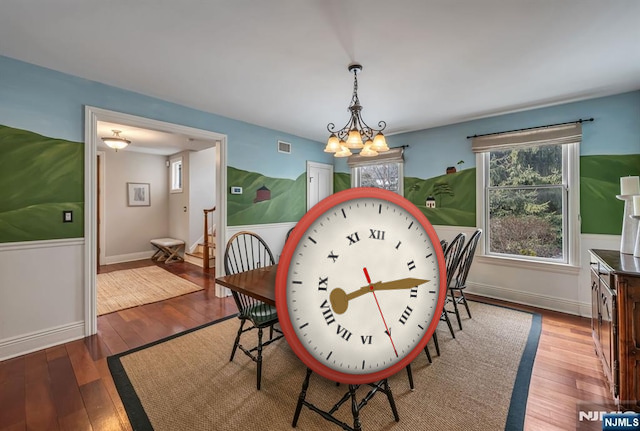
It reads 8:13:25
